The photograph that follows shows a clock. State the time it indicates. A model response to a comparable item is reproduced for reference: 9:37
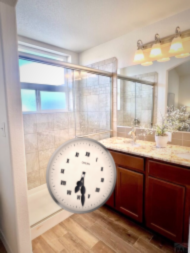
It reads 6:28
